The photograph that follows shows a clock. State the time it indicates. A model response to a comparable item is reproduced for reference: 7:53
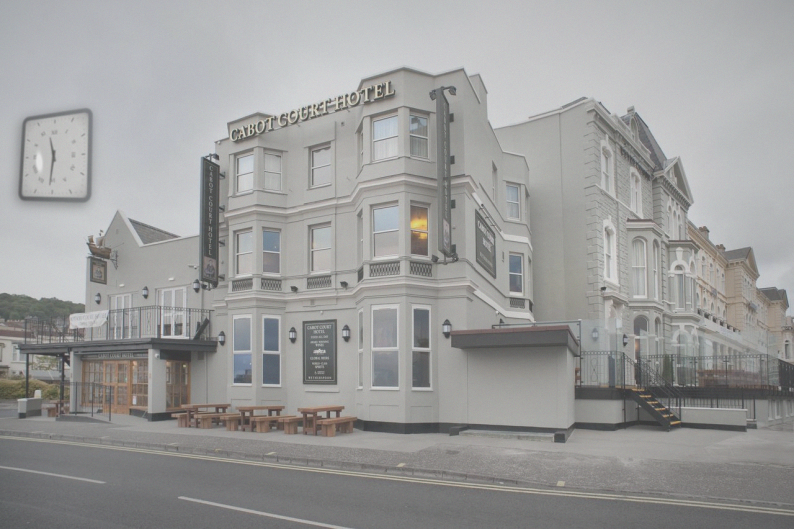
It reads 11:31
